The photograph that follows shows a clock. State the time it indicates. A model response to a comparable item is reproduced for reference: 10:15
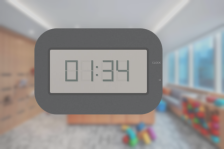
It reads 1:34
